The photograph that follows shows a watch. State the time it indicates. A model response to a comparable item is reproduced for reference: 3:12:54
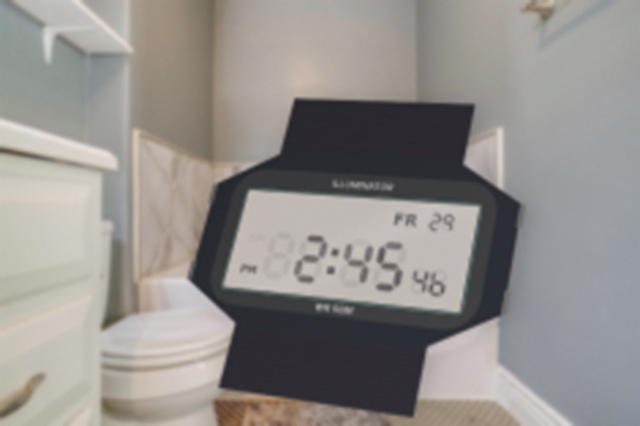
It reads 2:45:46
